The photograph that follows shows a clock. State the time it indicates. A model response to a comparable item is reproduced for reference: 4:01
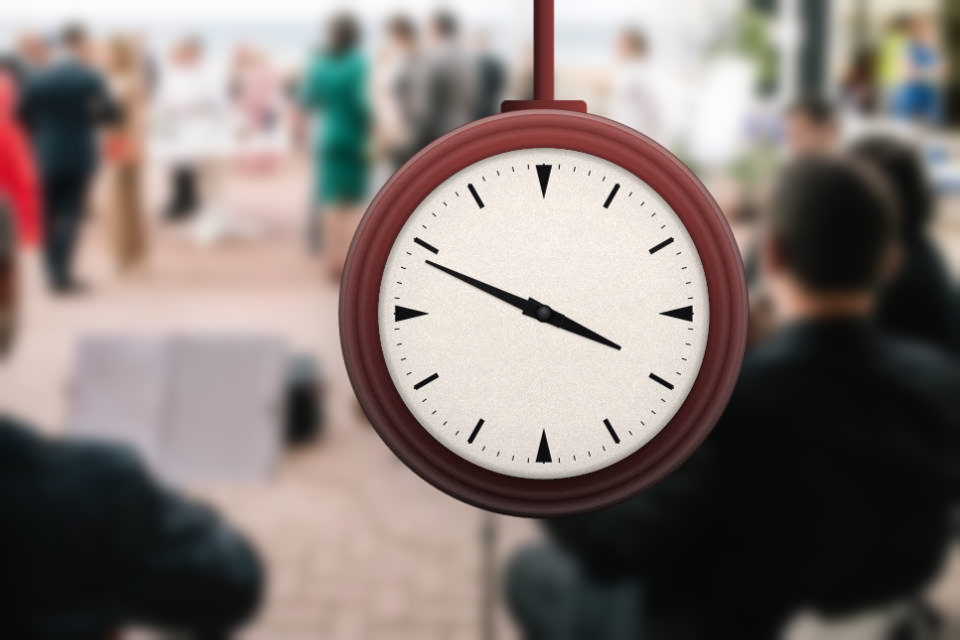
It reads 3:49
